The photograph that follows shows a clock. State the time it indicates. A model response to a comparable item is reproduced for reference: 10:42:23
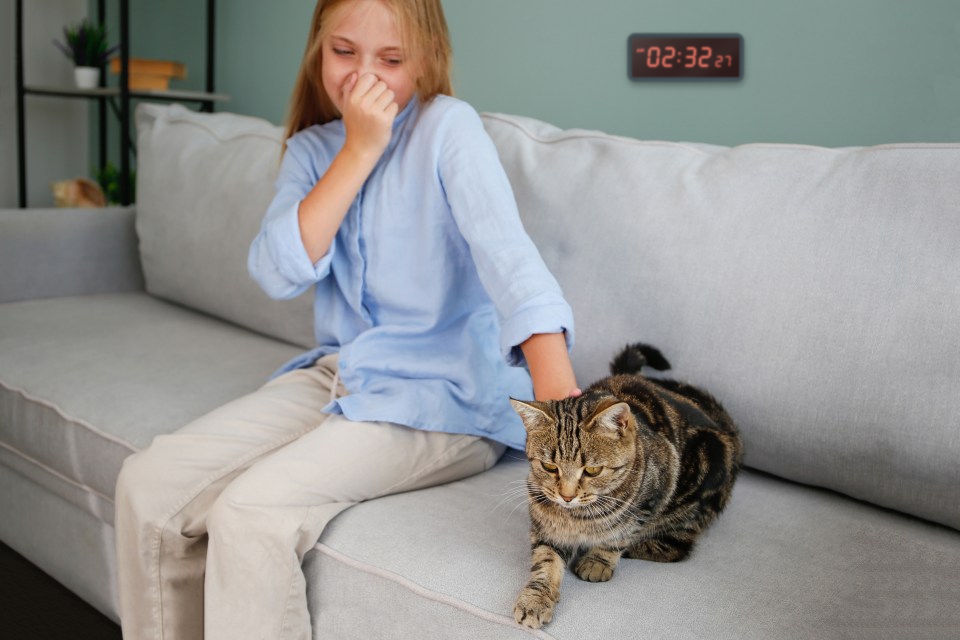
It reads 2:32:27
